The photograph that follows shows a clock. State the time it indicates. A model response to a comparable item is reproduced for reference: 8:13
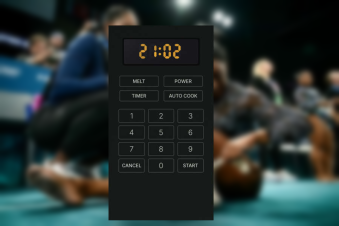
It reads 21:02
